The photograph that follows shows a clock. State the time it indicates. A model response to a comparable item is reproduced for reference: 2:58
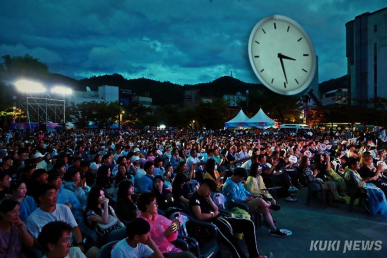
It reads 3:29
